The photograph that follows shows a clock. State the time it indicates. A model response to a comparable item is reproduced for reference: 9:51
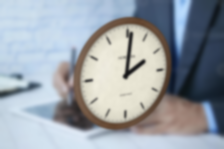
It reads 2:01
